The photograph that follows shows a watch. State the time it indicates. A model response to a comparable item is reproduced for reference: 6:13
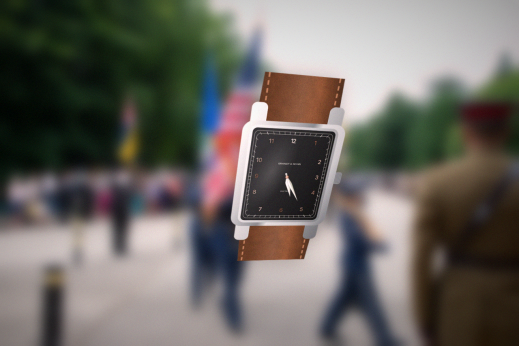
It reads 5:25
